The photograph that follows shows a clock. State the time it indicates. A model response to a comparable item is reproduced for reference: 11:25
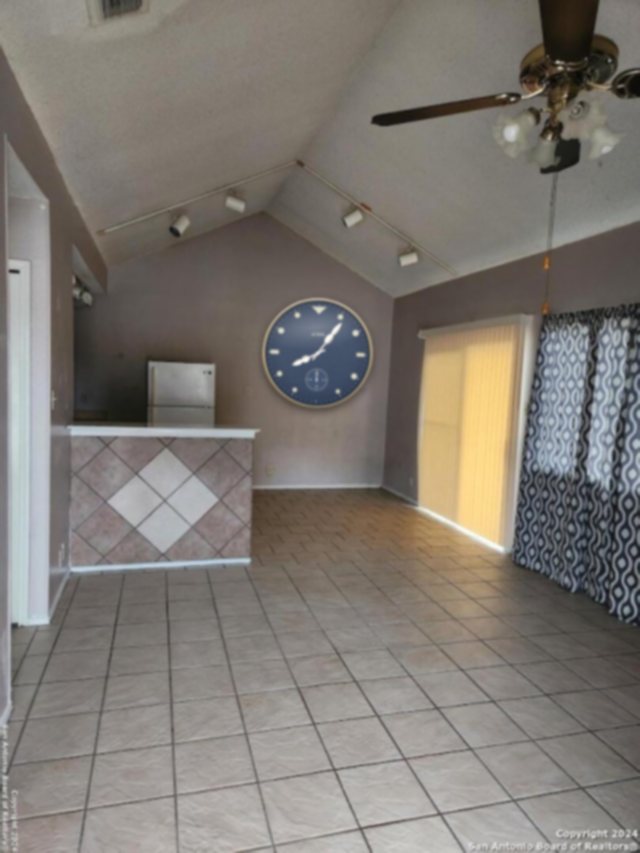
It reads 8:06
